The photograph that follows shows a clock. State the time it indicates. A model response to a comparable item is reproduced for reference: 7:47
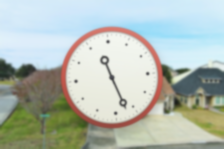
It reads 11:27
